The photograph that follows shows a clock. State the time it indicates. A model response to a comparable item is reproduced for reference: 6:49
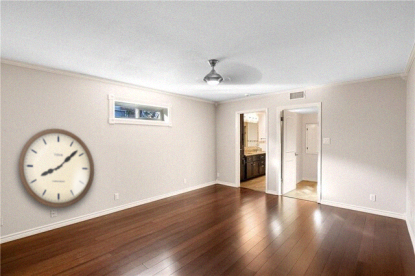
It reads 8:08
